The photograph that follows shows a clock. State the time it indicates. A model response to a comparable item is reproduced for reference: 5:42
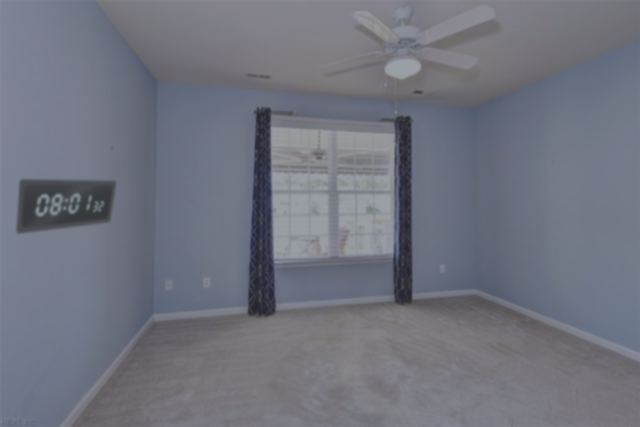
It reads 8:01
